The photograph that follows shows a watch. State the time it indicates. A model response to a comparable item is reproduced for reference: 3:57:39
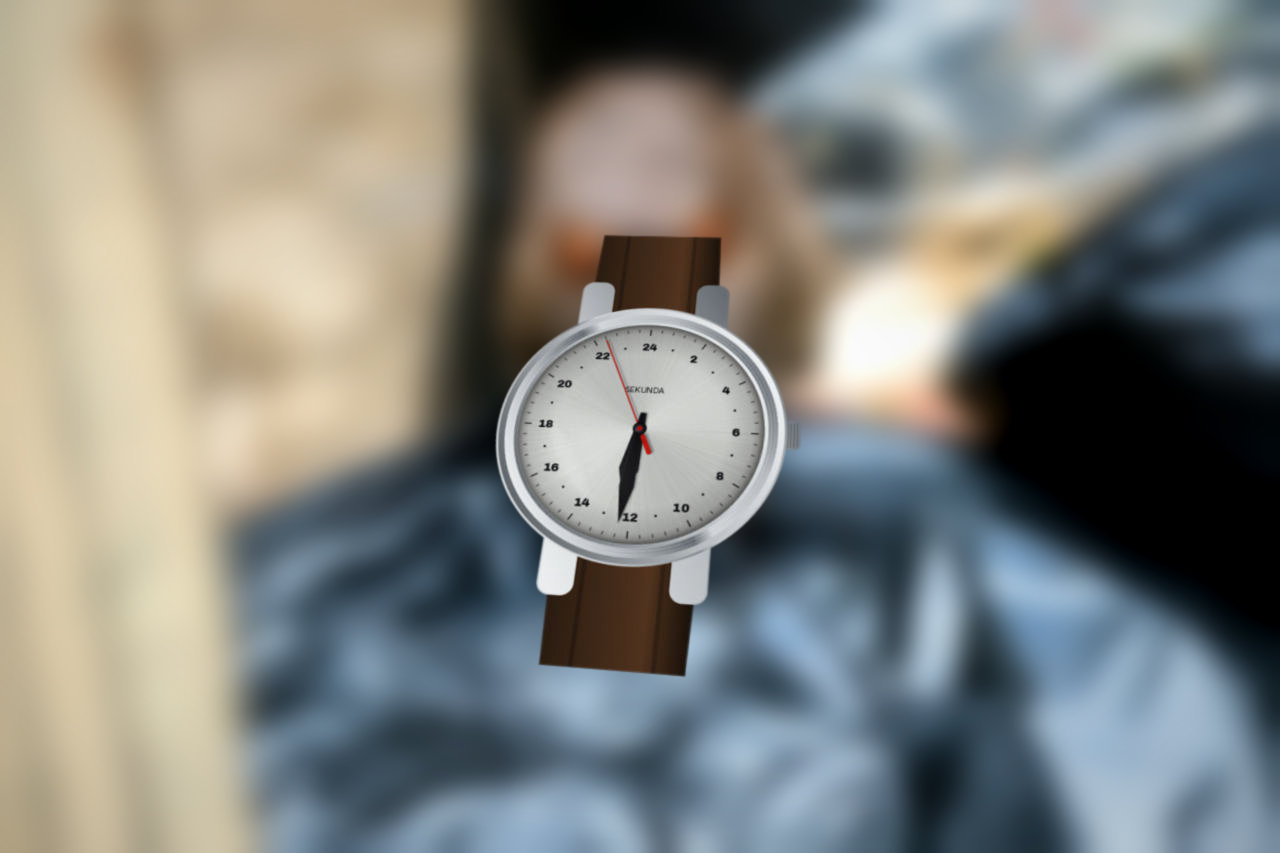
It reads 12:30:56
